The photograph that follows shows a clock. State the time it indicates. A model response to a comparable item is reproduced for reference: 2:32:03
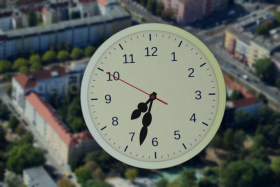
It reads 7:32:50
